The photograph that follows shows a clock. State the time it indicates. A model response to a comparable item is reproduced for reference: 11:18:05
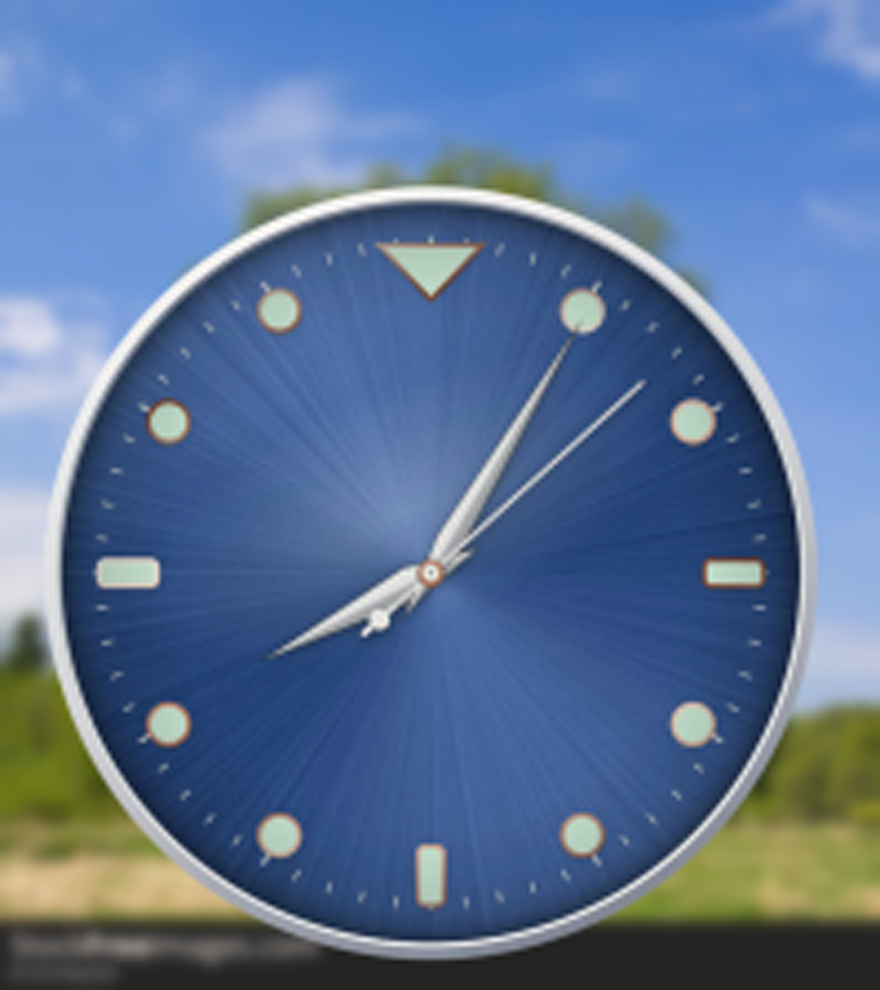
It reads 8:05:08
